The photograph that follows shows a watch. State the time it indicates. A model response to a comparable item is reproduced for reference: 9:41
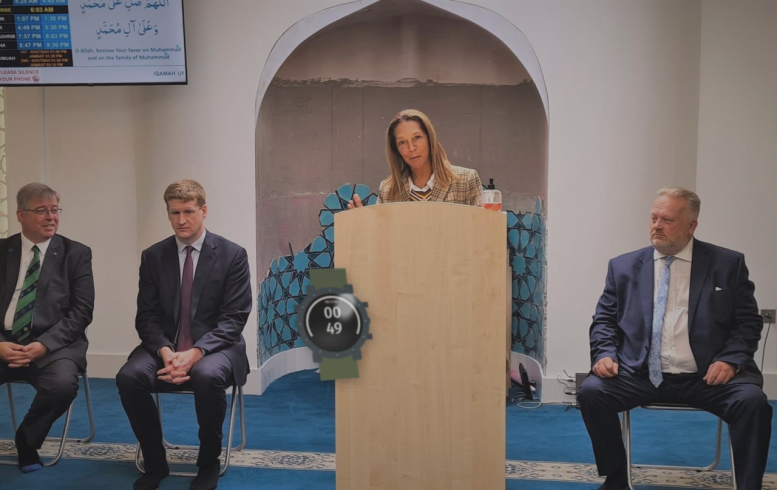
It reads 0:49
